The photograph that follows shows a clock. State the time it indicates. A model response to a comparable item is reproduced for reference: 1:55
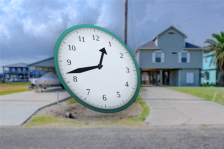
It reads 12:42
